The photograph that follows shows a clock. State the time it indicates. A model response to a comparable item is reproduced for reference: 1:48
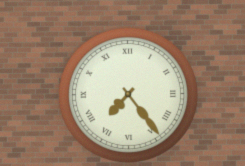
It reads 7:24
